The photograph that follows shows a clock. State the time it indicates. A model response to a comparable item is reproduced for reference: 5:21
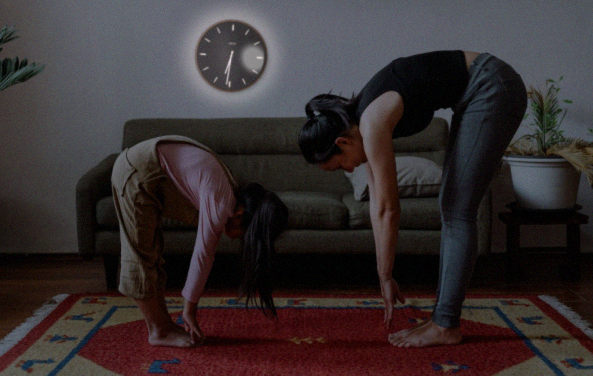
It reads 6:31
